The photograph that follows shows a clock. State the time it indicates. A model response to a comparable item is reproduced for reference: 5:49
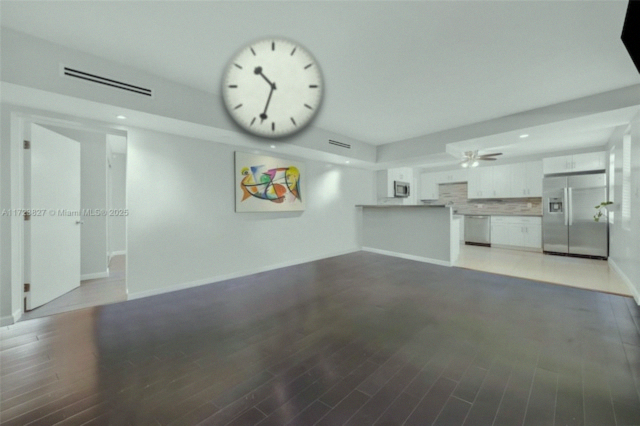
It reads 10:33
